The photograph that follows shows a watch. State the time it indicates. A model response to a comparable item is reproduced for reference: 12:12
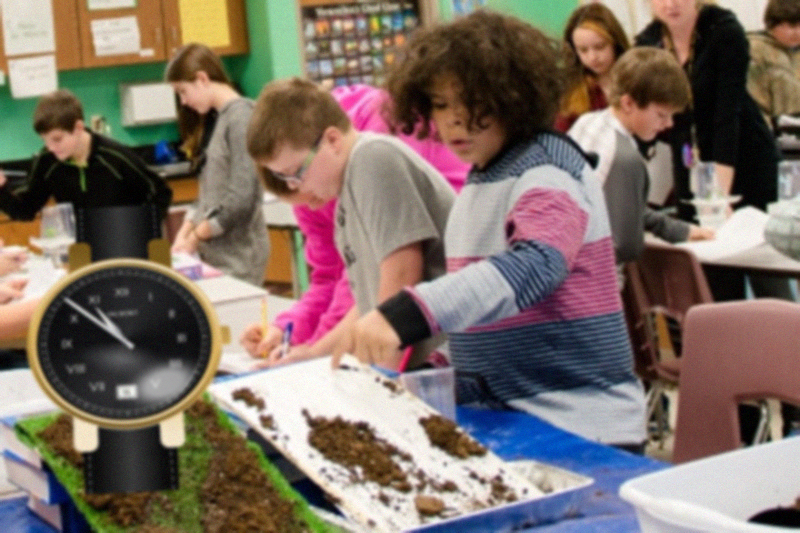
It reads 10:52
